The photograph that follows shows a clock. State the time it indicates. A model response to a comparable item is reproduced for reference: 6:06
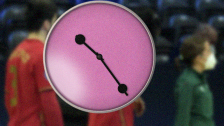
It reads 10:24
